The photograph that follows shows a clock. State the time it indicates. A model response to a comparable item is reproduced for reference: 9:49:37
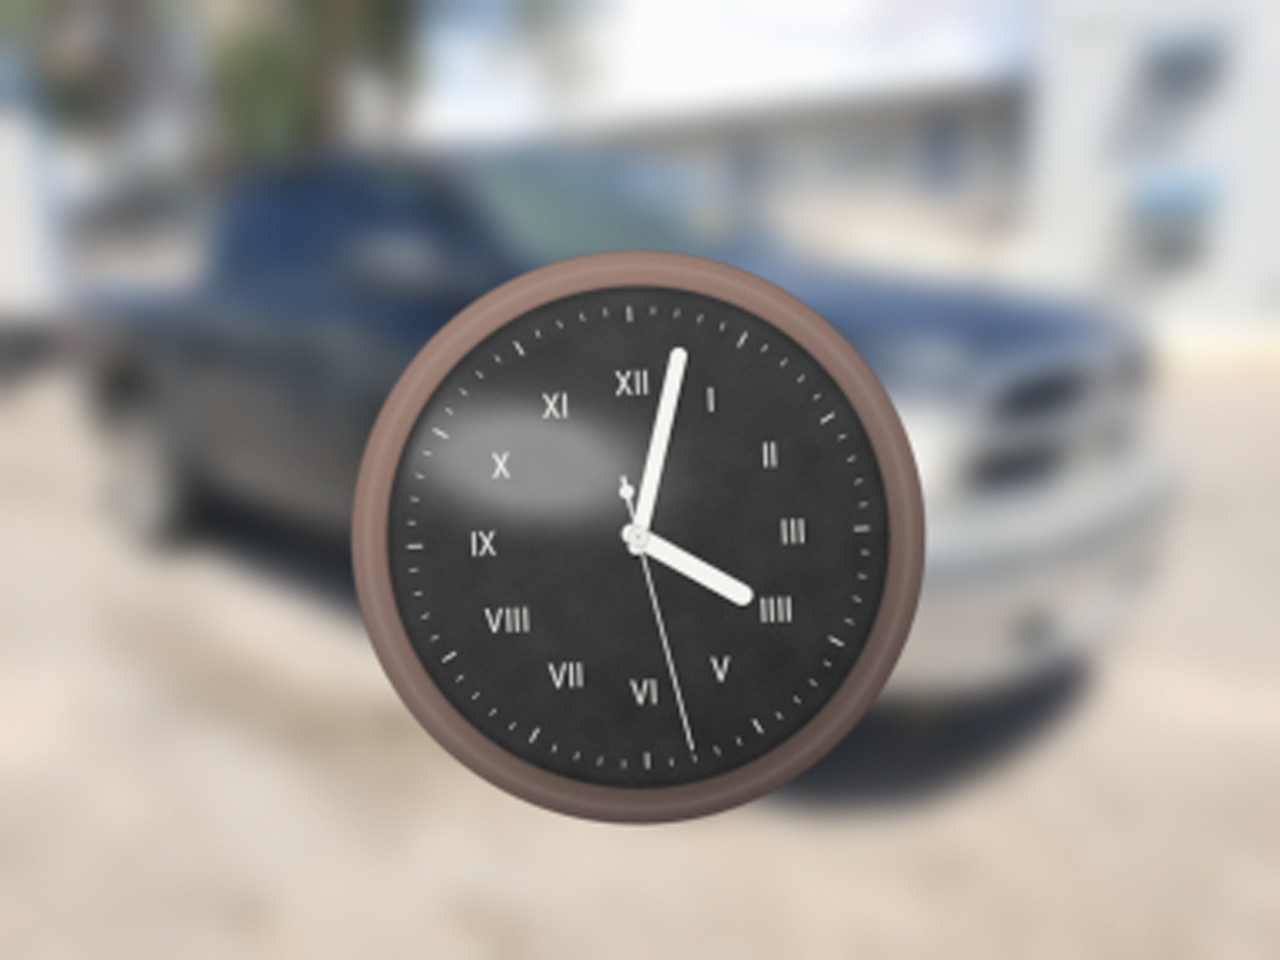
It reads 4:02:28
